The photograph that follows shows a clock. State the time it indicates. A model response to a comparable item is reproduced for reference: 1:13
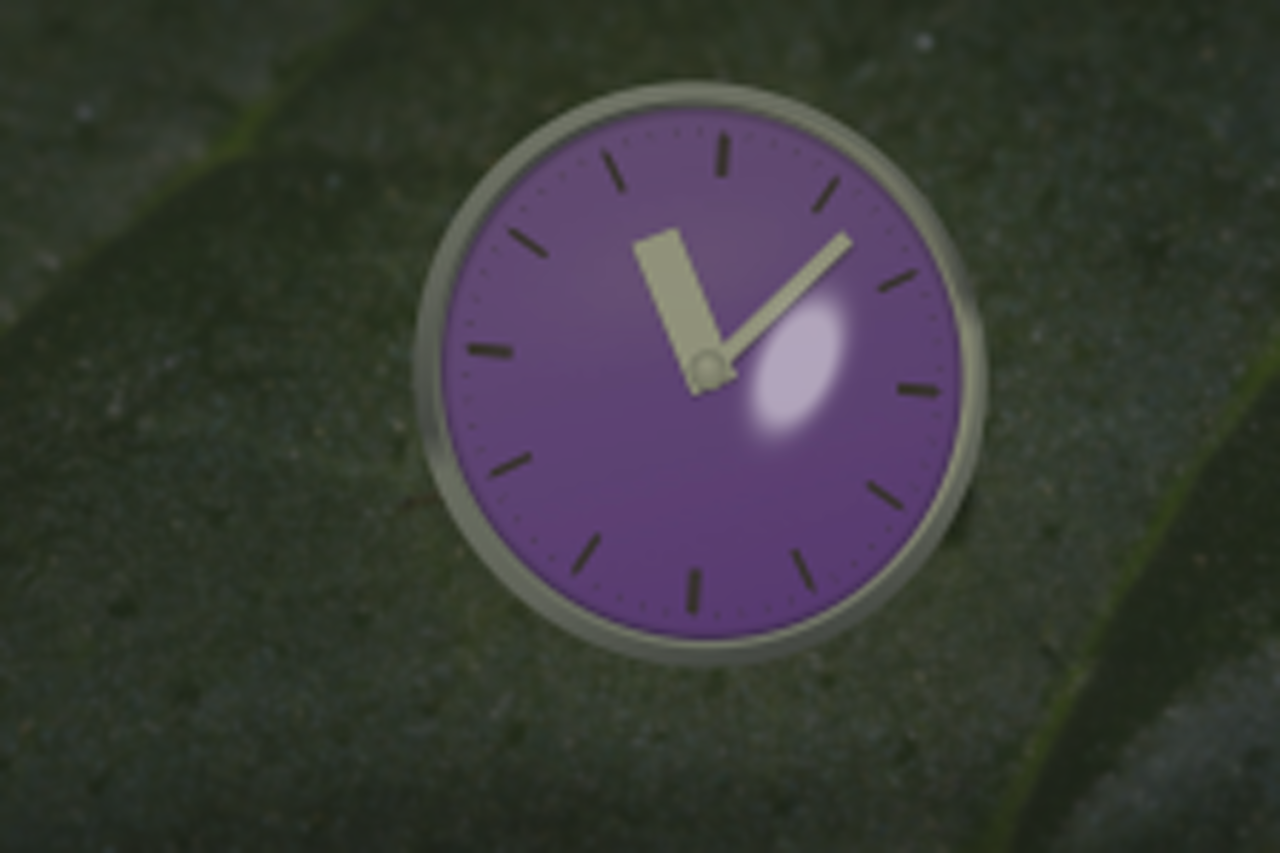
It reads 11:07
